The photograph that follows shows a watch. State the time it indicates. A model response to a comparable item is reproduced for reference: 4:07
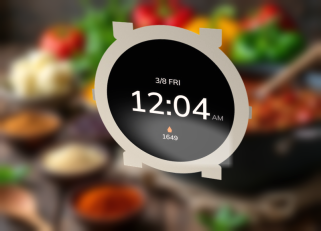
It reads 12:04
